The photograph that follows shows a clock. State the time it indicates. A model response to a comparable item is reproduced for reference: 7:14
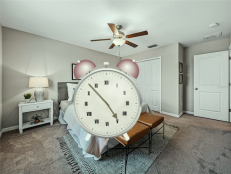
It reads 4:53
